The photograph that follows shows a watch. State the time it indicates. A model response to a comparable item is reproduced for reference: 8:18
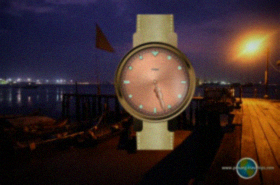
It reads 5:27
